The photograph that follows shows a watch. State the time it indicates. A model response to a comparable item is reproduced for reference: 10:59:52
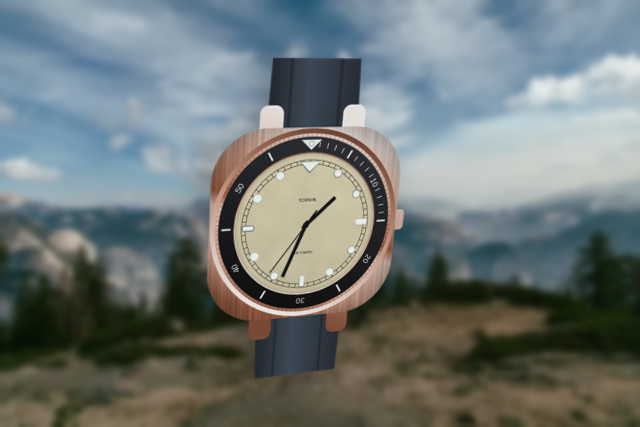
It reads 1:33:36
